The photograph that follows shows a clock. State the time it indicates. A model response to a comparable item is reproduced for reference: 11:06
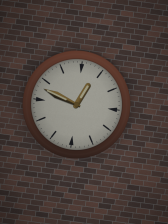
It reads 12:48
